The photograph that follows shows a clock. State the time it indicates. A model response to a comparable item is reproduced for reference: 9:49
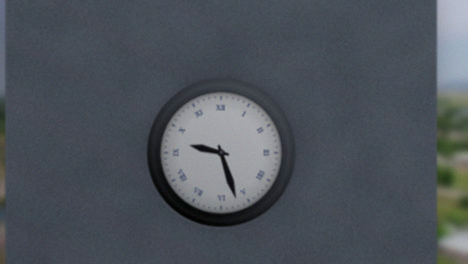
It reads 9:27
